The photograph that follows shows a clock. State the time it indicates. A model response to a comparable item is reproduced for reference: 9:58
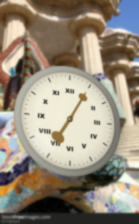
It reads 7:05
